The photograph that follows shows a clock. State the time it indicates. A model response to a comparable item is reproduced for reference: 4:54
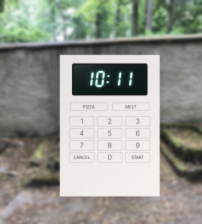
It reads 10:11
